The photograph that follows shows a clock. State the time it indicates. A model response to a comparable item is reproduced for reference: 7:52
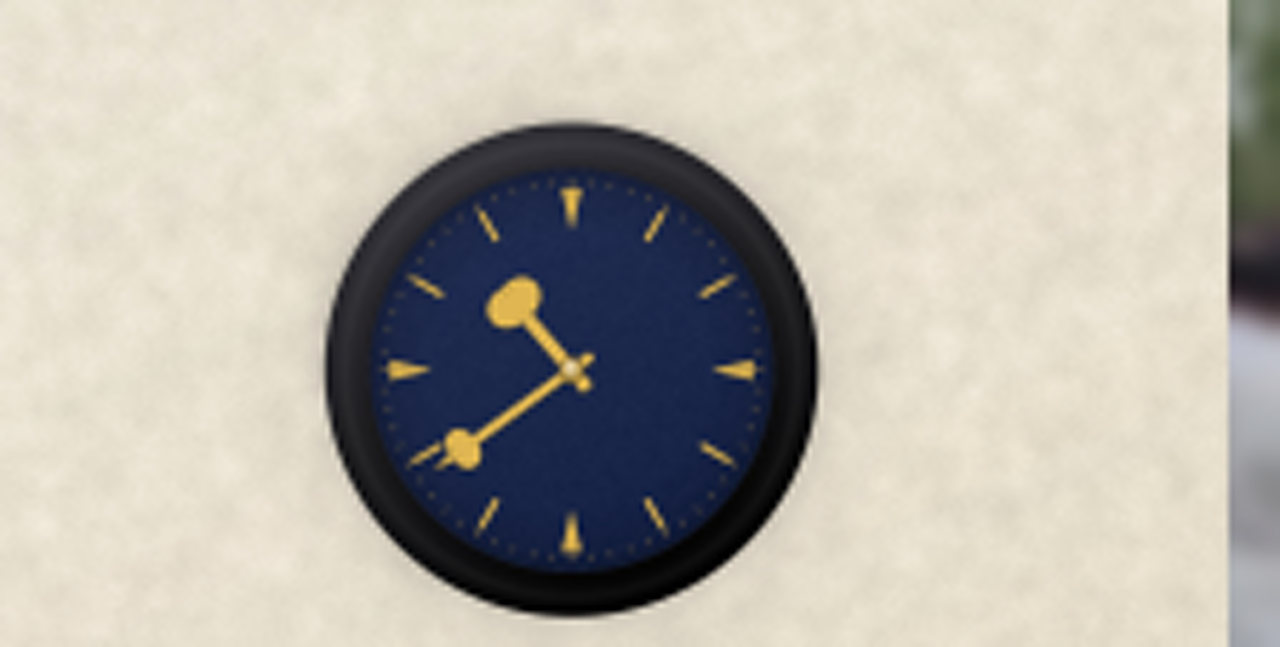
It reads 10:39
